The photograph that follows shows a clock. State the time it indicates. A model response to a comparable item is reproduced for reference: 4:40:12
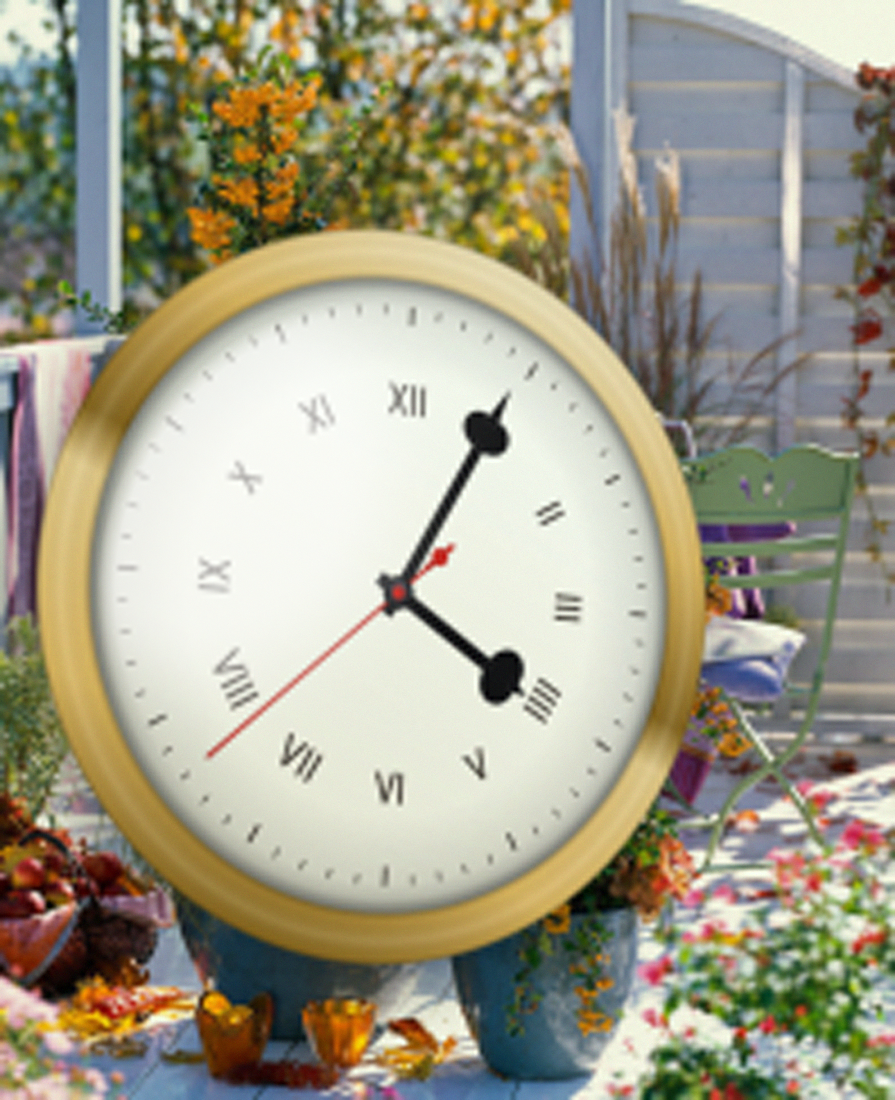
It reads 4:04:38
